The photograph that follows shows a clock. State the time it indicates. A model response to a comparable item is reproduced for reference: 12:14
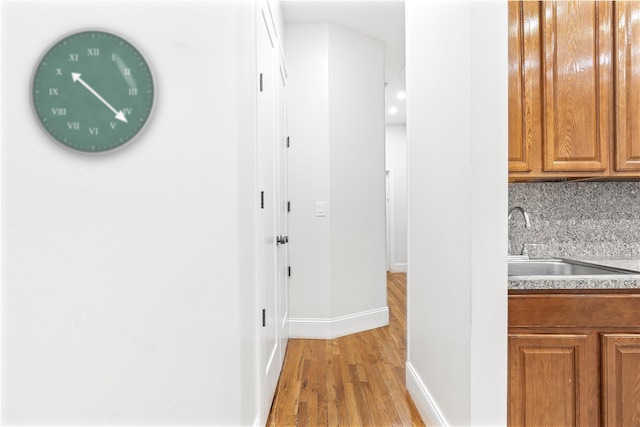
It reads 10:22
